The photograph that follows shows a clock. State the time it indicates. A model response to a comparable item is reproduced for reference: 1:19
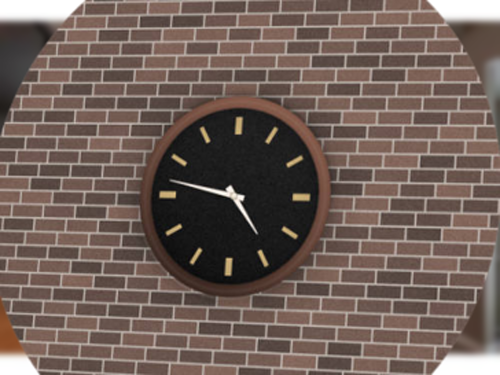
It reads 4:47
